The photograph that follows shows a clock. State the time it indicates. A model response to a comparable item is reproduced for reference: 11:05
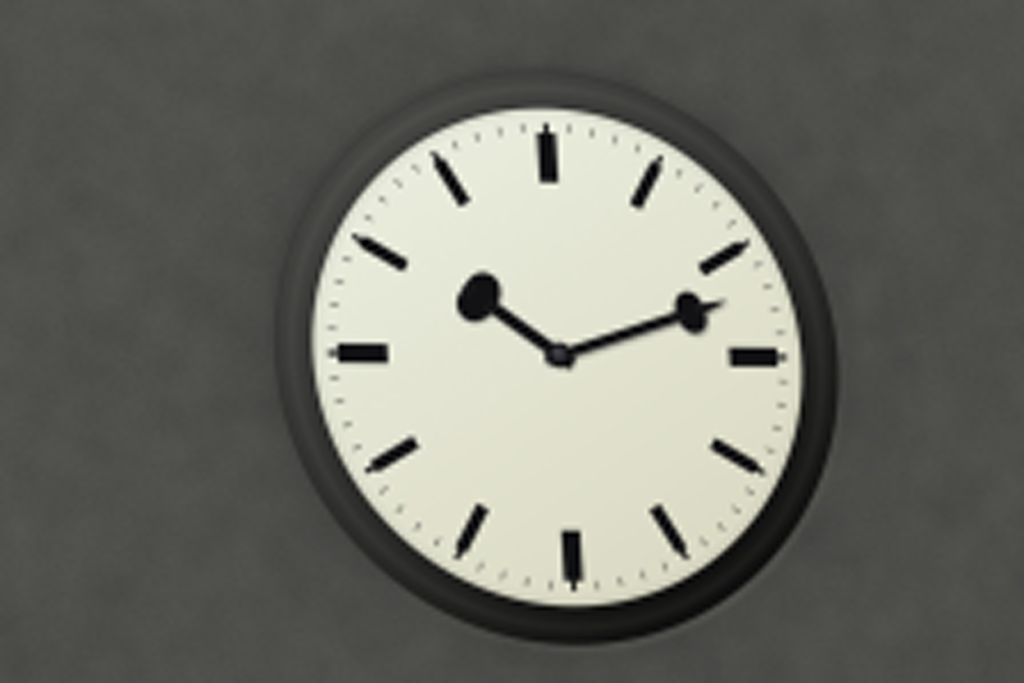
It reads 10:12
